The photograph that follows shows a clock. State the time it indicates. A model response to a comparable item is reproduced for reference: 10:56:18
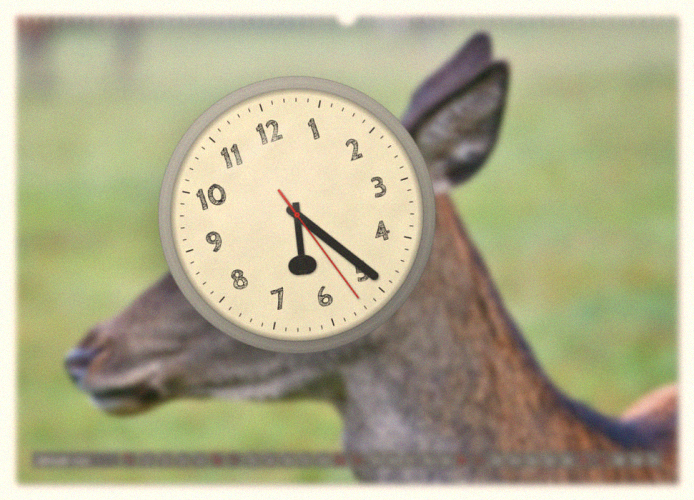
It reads 6:24:27
